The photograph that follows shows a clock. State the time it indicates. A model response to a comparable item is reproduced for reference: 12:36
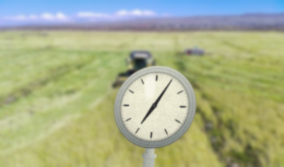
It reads 7:05
